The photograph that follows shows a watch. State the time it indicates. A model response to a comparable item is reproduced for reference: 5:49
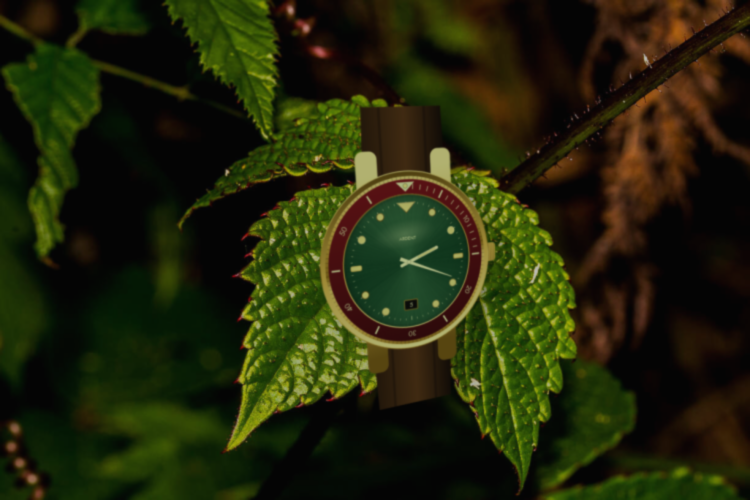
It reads 2:19
